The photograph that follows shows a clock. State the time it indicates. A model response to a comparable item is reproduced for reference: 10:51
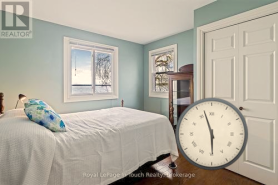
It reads 5:57
